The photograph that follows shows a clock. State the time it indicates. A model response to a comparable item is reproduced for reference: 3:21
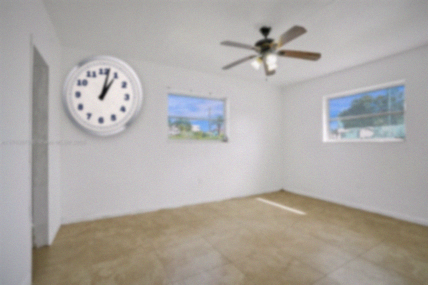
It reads 1:02
